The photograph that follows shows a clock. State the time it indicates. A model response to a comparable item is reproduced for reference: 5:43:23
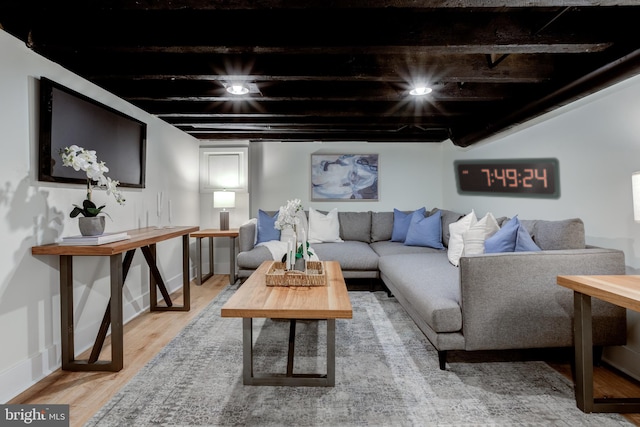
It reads 7:49:24
